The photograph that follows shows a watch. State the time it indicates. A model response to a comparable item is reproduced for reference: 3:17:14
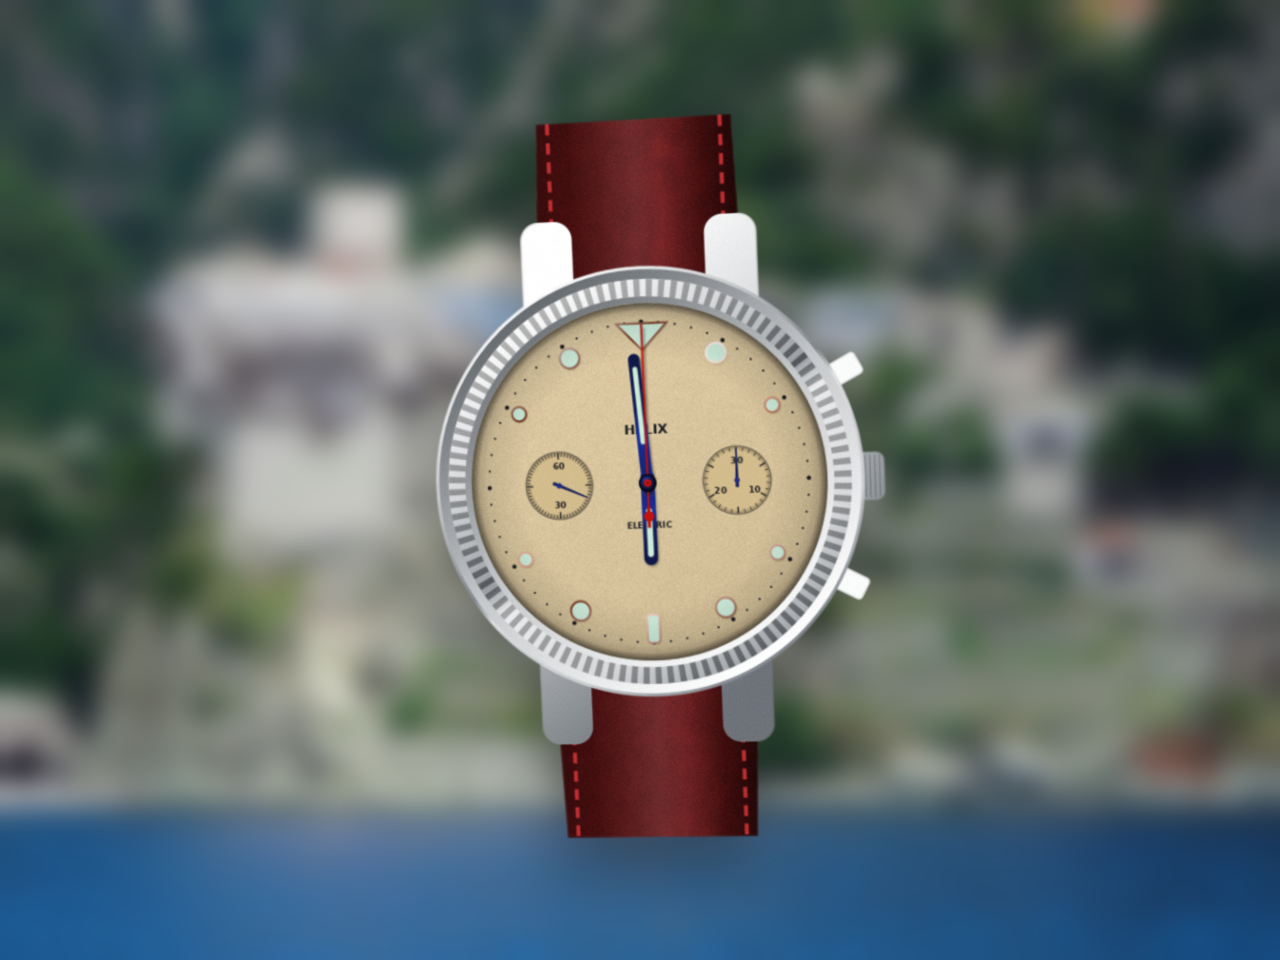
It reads 5:59:19
